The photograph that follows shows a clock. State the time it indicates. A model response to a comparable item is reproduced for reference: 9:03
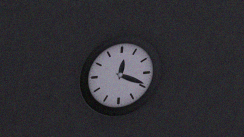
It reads 12:19
